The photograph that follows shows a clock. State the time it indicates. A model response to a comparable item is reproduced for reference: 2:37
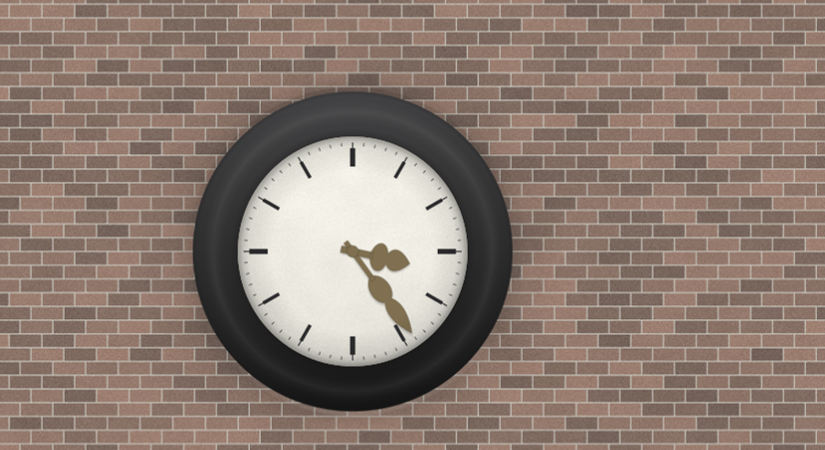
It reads 3:24
